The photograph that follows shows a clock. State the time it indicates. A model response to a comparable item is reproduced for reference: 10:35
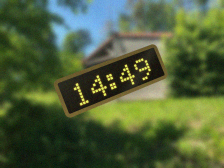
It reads 14:49
